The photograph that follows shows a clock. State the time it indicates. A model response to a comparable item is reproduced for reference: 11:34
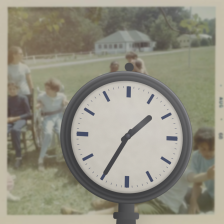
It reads 1:35
